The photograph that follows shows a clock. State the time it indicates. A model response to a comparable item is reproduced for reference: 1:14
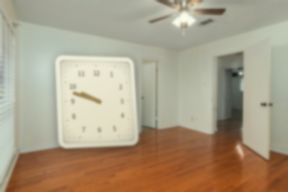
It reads 9:48
